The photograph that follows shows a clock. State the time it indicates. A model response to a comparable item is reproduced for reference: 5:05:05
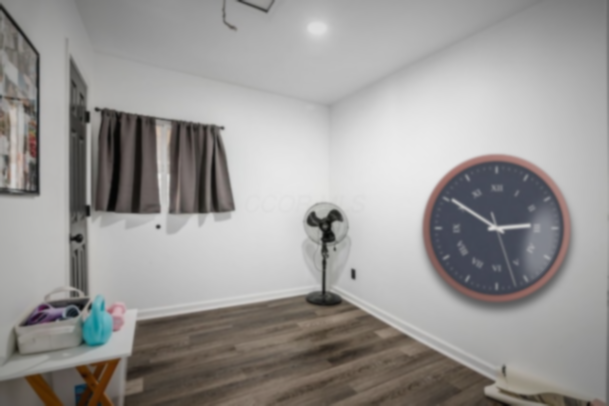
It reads 2:50:27
